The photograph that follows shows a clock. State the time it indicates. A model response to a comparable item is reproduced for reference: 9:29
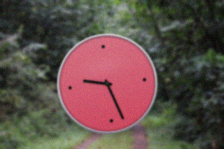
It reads 9:27
